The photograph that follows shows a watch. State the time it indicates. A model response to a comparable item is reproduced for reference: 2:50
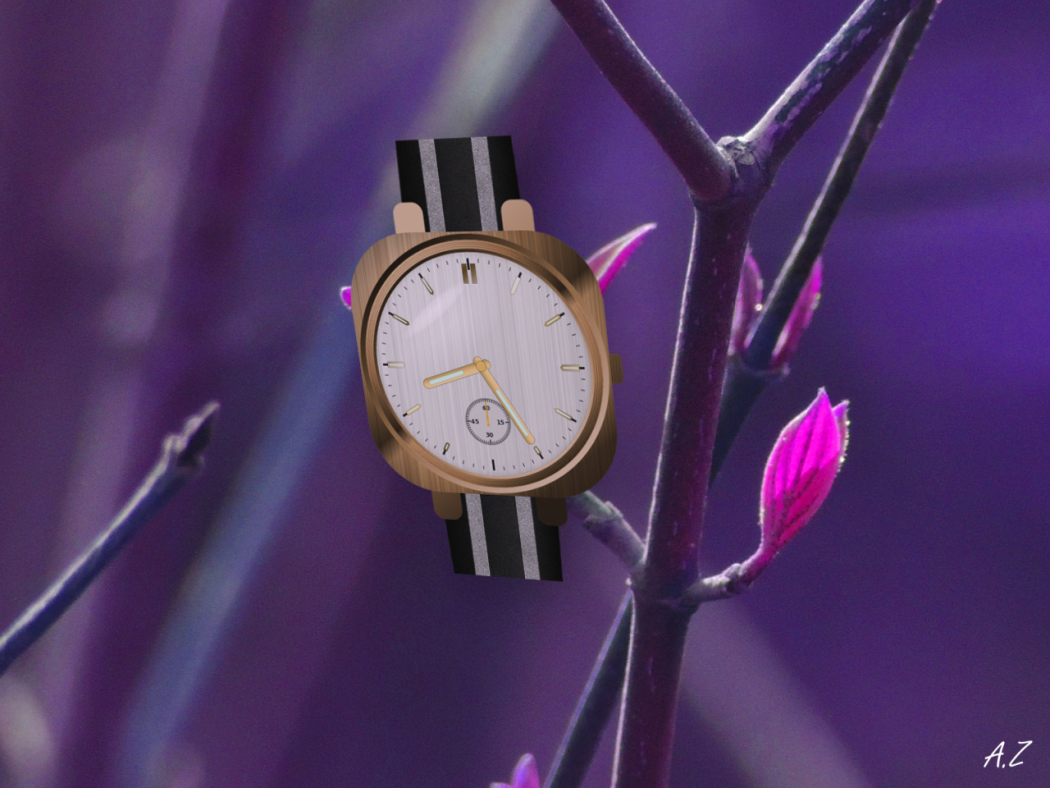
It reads 8:25
